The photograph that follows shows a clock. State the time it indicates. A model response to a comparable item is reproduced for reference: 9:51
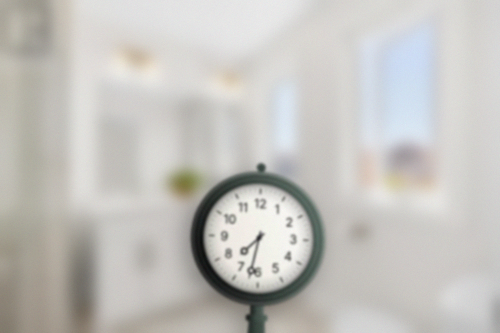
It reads 7:32
